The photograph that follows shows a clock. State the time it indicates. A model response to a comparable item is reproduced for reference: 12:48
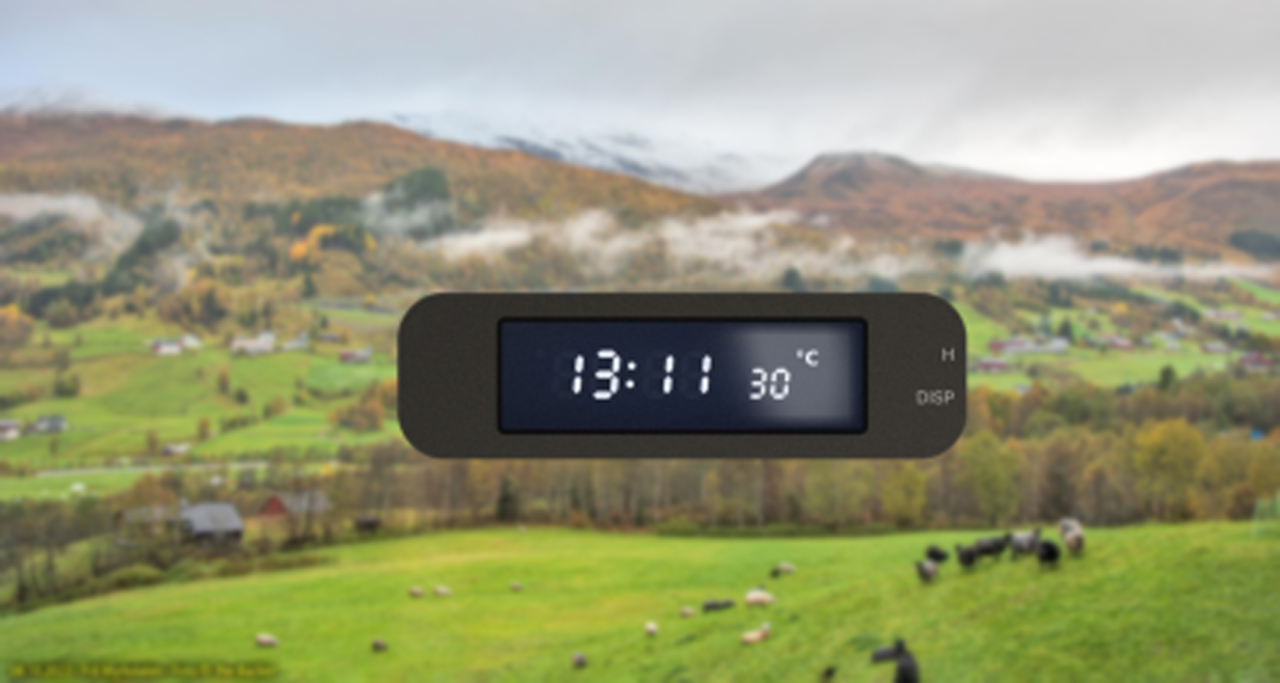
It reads 13:11
